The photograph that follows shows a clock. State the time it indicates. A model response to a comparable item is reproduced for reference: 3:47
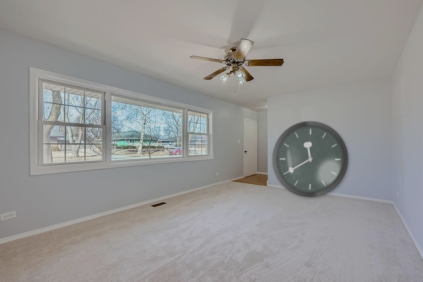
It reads 11:40
